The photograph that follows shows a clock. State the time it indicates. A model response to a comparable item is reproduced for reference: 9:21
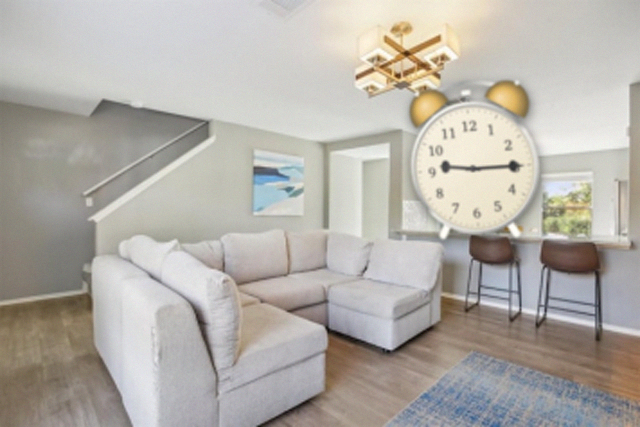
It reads 9:15
